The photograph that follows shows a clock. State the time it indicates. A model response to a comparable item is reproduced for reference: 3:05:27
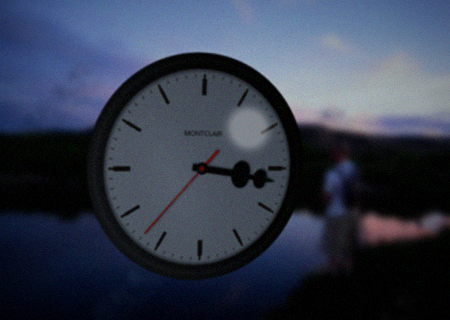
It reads 3:16:37
